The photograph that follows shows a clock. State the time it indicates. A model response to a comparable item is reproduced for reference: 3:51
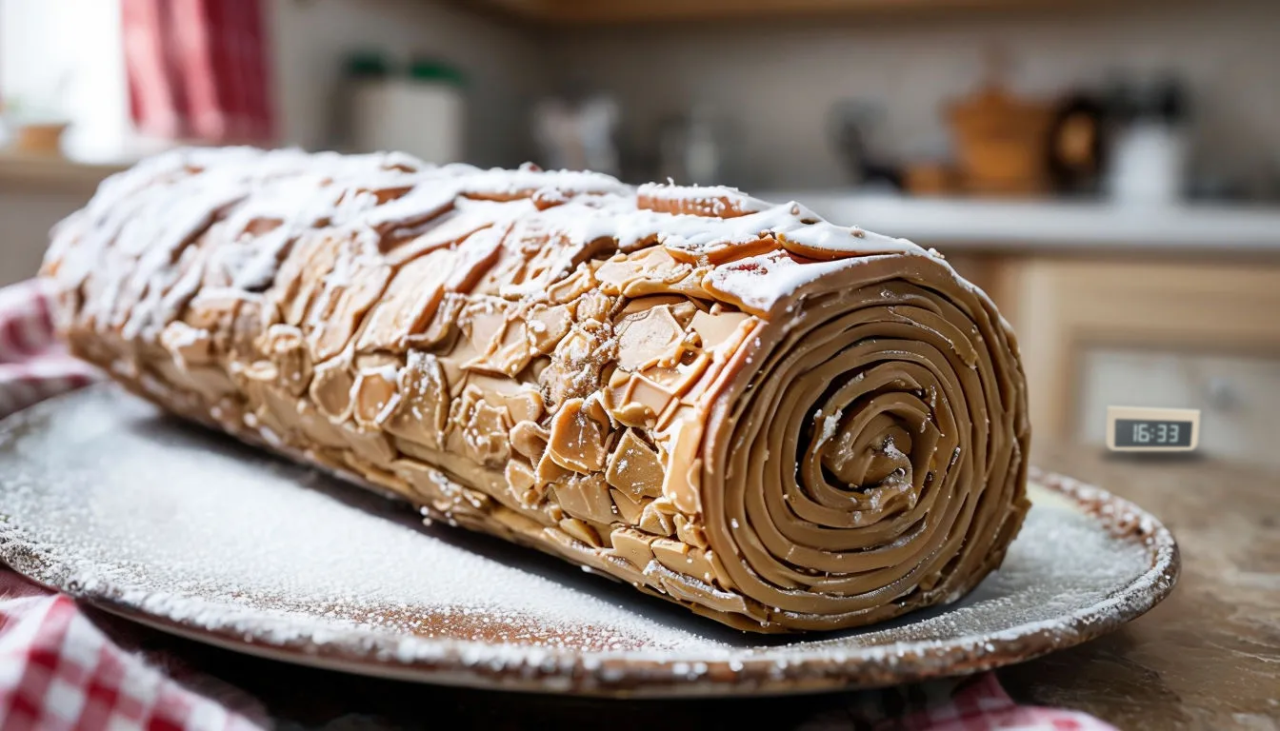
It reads 16:33
